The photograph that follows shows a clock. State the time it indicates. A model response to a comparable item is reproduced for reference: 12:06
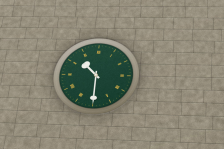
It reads 10:30
